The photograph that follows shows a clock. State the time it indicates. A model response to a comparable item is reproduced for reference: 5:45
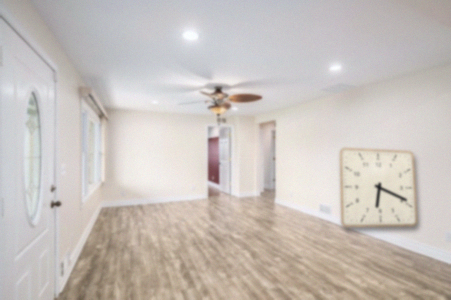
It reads 6:19
